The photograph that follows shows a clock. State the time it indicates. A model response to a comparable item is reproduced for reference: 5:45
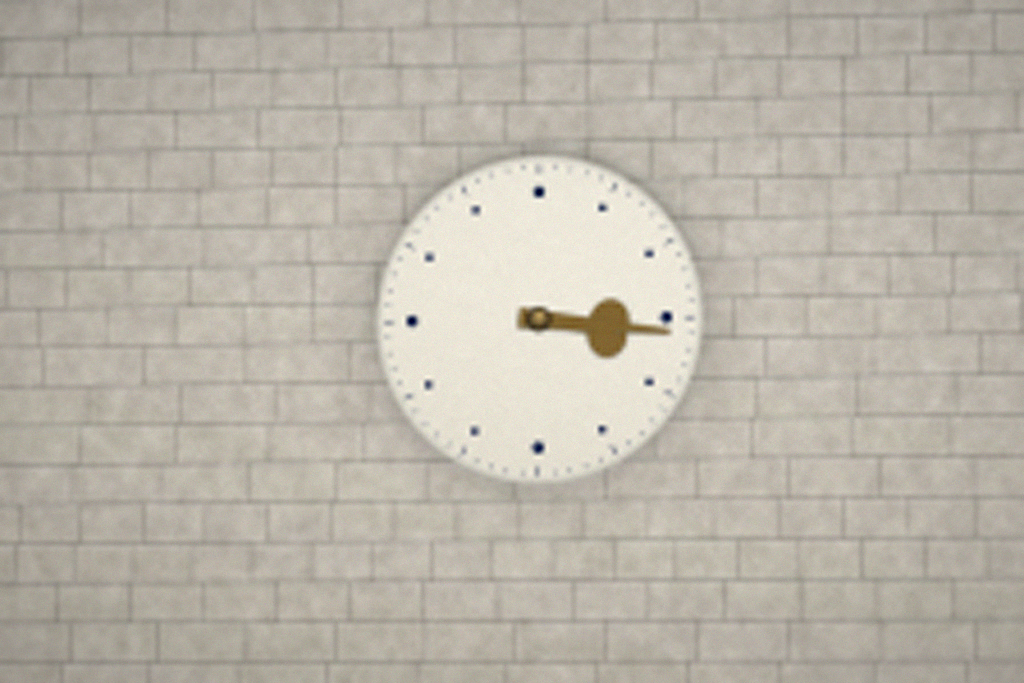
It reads 3:16
